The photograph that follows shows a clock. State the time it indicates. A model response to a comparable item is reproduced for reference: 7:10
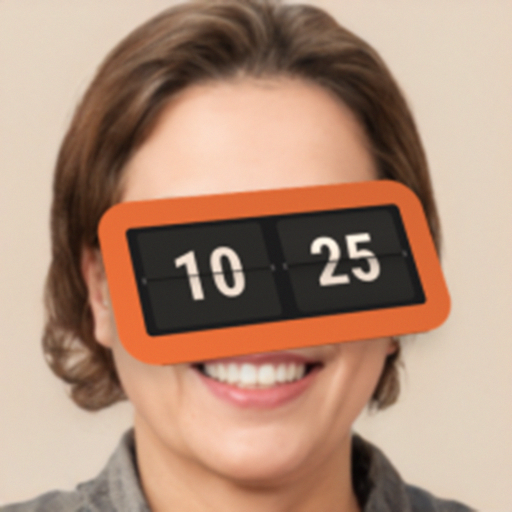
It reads 10:25
